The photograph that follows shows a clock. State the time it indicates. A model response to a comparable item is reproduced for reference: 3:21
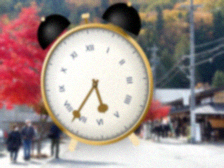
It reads 5:37
